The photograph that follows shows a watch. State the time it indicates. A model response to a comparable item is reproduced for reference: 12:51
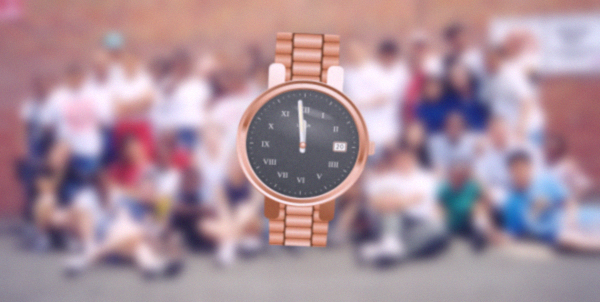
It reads 11:59
